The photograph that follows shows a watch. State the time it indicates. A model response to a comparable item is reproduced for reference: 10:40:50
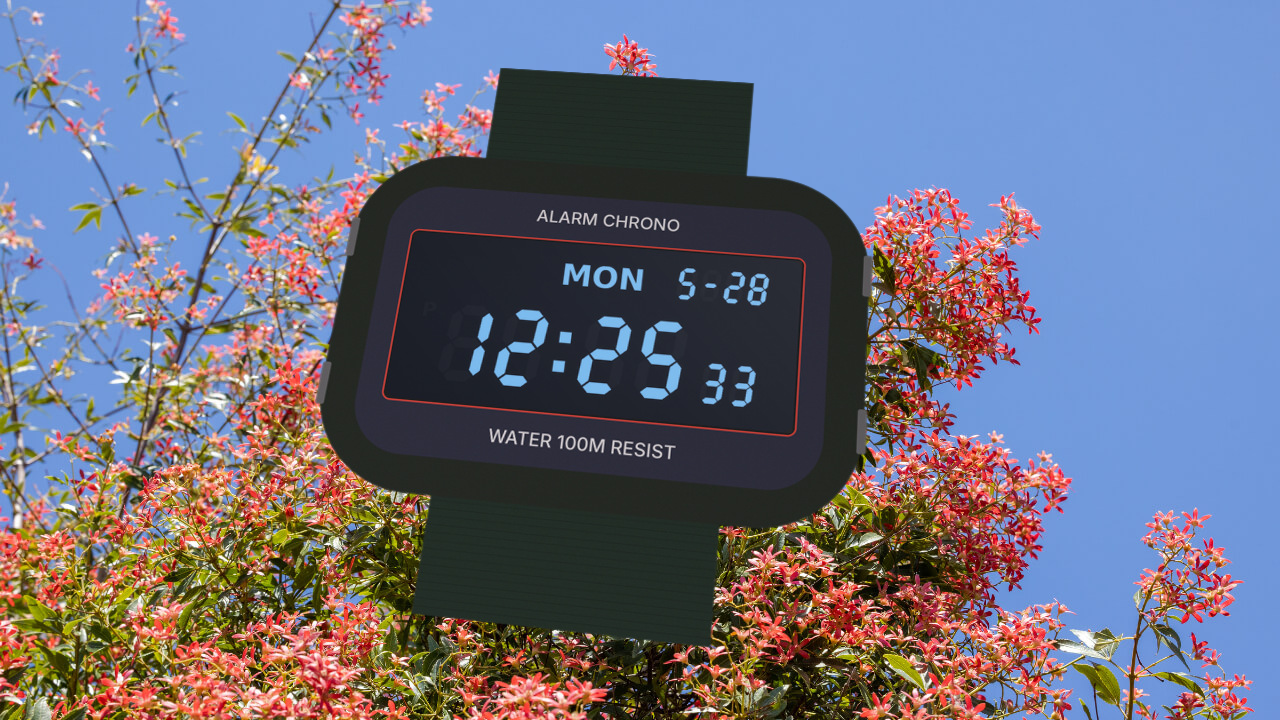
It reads 12:25:33
